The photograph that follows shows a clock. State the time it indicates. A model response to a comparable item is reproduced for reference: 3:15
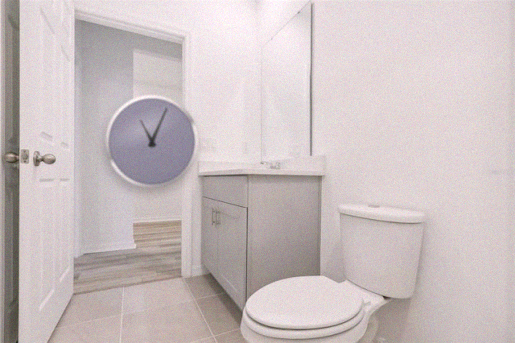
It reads 11:04
